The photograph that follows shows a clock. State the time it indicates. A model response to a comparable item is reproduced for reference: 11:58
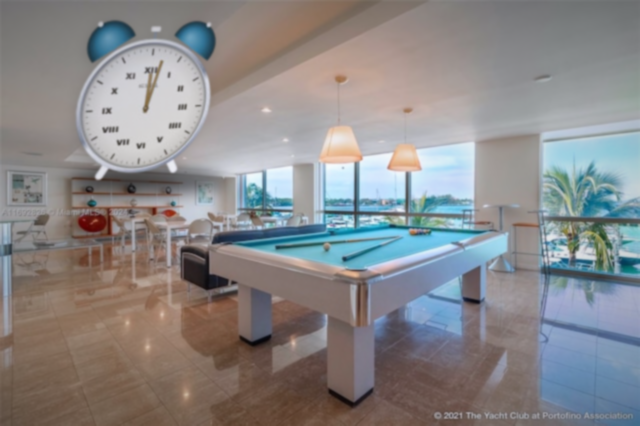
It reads 12:02
